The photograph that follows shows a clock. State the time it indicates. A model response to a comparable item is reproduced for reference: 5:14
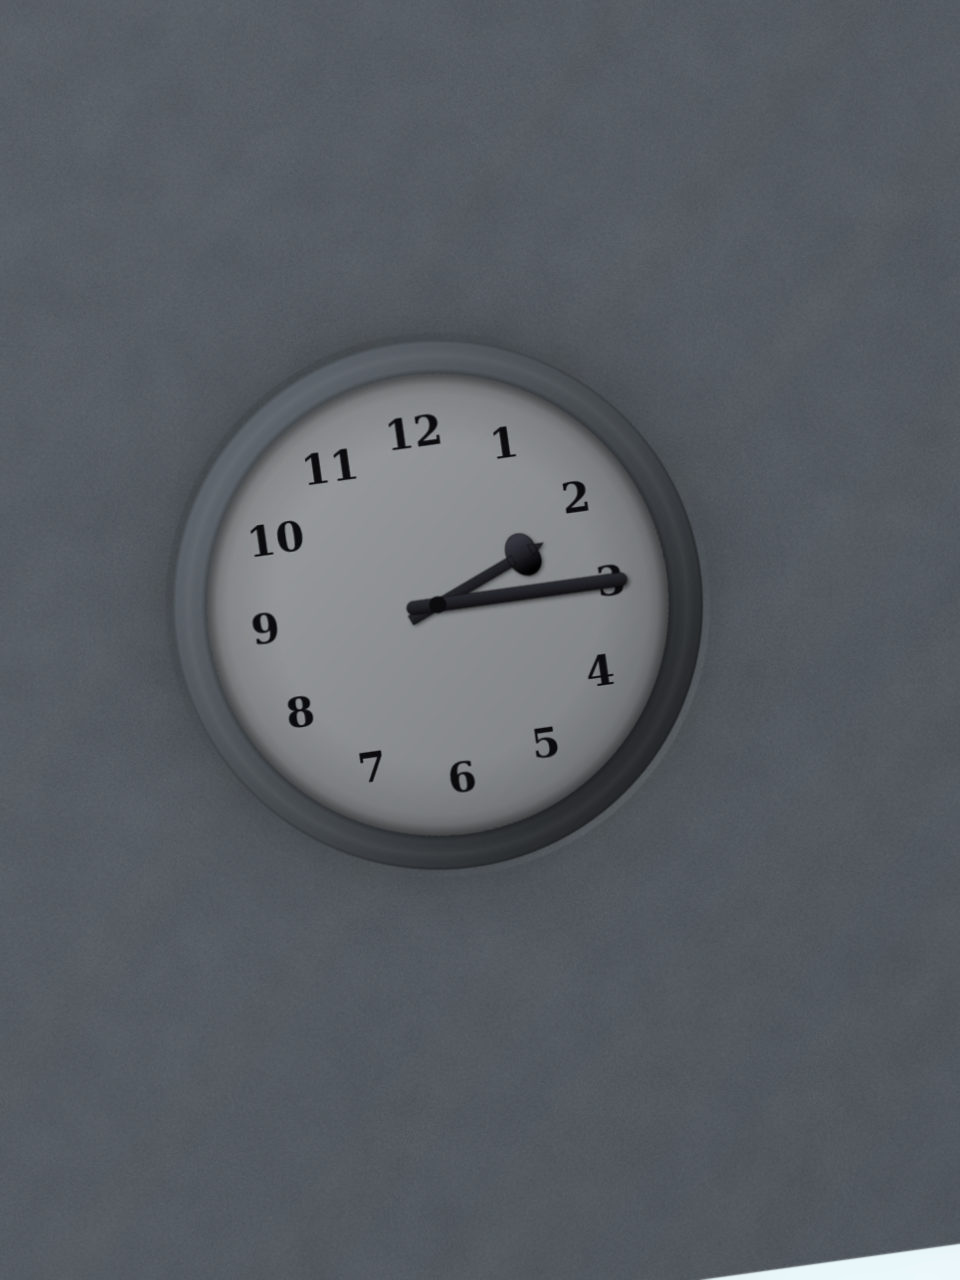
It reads 2:15
